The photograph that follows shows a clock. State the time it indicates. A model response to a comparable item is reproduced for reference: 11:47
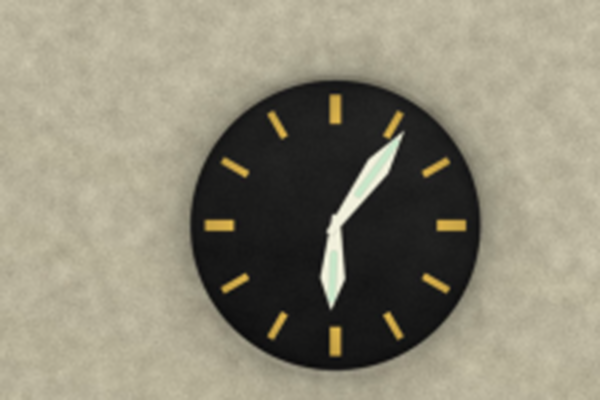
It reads 6:06
